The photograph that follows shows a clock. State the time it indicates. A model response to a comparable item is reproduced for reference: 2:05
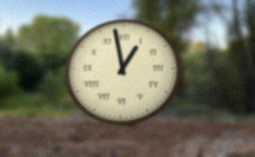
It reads 12:58
